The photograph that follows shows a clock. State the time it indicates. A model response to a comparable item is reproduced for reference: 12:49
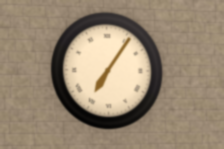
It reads 7:06
